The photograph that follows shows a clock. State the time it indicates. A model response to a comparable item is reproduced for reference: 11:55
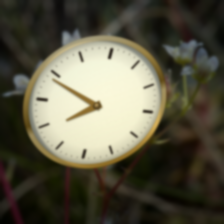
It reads 7:49
